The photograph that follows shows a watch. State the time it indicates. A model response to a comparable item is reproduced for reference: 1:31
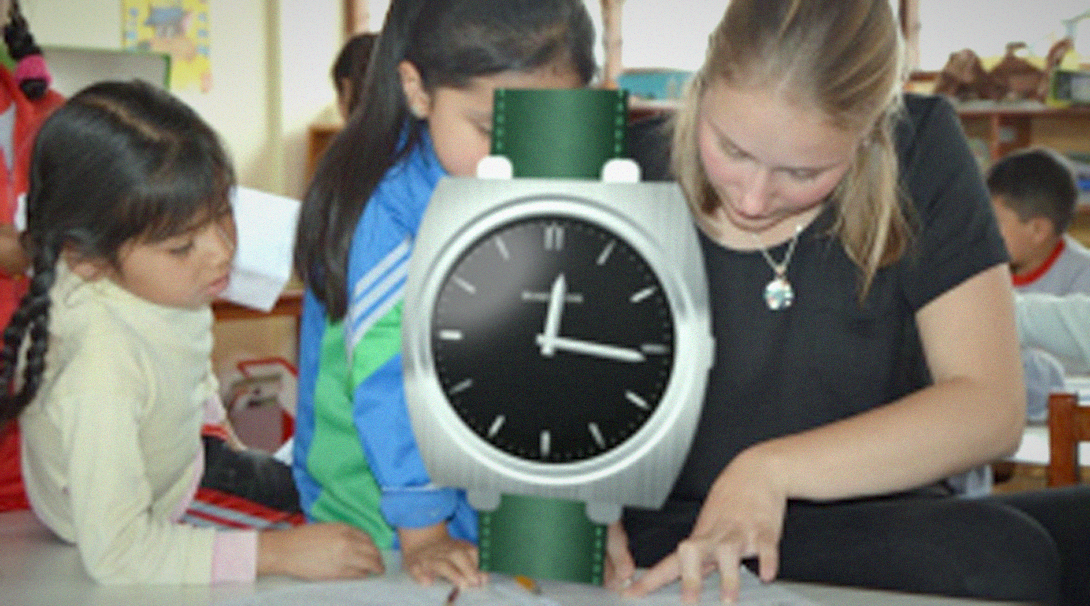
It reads 12:16
